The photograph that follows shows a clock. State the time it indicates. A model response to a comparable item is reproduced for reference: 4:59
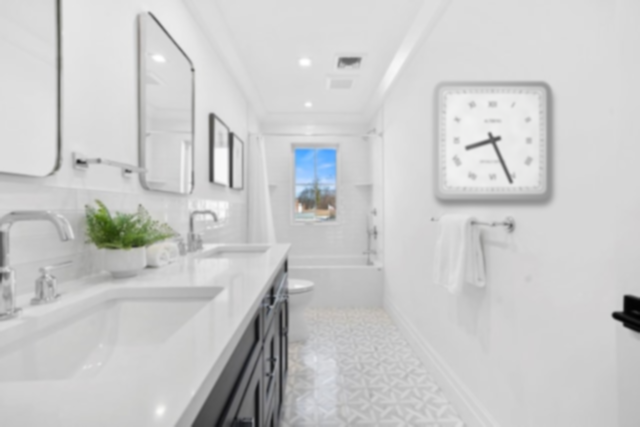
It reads 8:26
